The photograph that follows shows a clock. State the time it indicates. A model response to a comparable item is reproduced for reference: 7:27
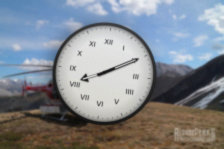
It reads 8:10
